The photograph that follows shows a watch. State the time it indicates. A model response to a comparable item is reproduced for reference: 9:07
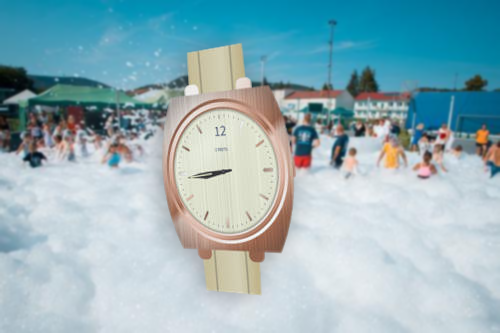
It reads 8:44
